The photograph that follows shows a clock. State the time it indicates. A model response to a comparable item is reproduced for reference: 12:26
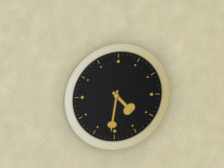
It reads 4:31
